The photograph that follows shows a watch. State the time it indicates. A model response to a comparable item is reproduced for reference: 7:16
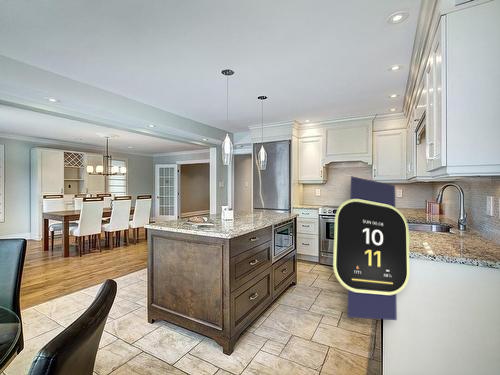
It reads 10:11
